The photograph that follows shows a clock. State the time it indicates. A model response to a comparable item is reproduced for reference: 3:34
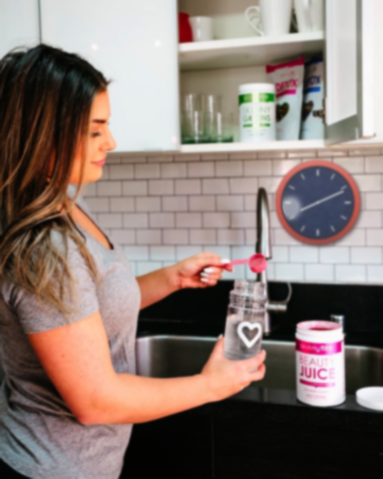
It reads 8:11
